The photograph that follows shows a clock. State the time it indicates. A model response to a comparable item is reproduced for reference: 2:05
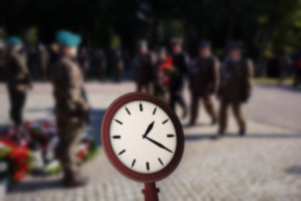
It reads 1:20
